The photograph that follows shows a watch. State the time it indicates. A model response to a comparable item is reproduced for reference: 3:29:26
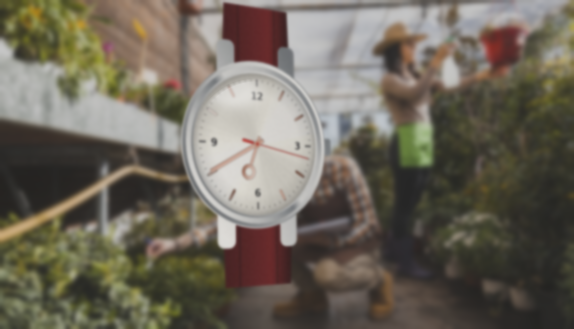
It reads 6:40:17
